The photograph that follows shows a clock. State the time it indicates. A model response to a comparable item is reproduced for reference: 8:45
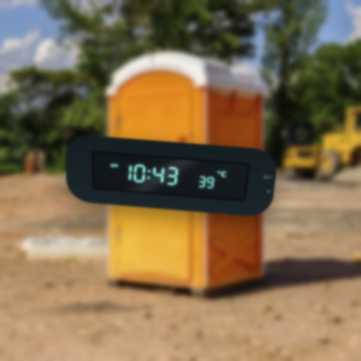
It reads 10:43
